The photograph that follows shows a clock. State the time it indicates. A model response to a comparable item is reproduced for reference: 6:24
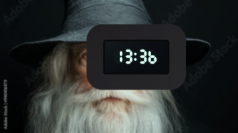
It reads 13:36
